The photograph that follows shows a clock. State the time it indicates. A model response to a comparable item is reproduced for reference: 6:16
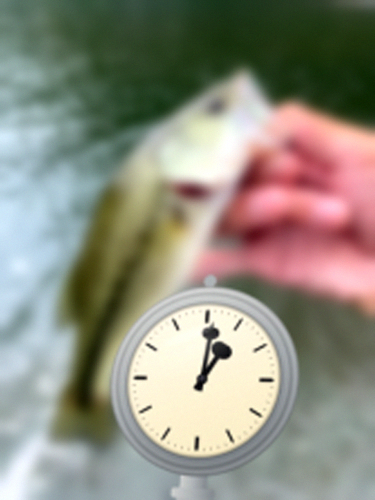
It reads 1:01
